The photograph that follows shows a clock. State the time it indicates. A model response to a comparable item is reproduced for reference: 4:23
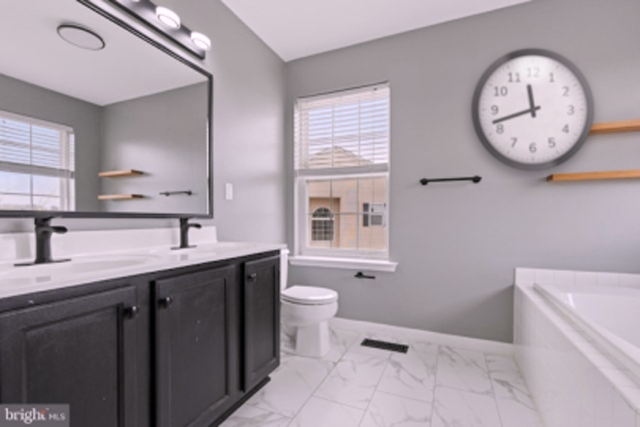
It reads 11:42
